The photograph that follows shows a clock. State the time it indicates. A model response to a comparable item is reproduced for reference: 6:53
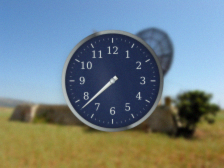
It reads 7:38
